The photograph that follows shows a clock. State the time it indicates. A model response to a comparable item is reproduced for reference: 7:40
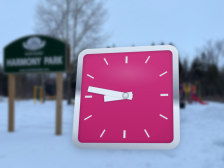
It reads 8:47
